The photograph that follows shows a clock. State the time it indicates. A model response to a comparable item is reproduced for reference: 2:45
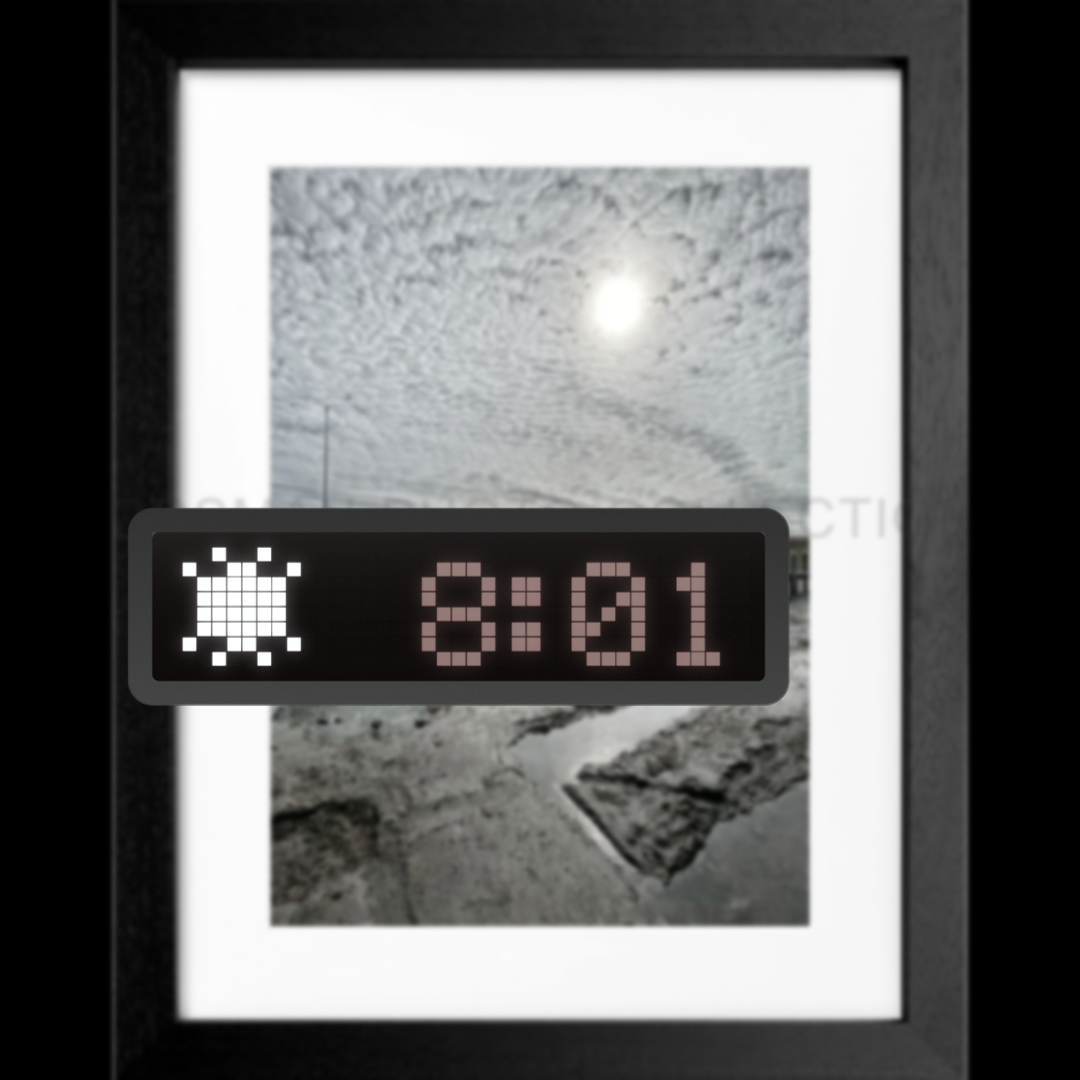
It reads 8:01
